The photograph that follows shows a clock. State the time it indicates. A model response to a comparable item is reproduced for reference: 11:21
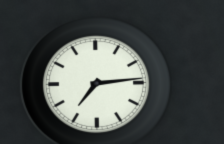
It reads 7:14
